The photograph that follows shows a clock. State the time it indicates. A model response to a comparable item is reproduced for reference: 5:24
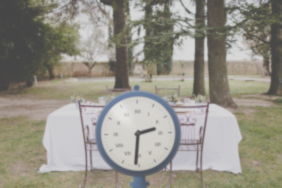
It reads 2:31
